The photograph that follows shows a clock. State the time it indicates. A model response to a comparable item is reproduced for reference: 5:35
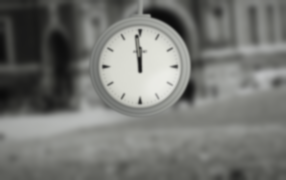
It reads 11:59
